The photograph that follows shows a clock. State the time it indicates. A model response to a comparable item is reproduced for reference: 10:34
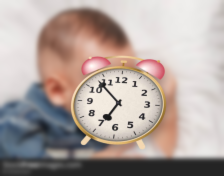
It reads 6:53
